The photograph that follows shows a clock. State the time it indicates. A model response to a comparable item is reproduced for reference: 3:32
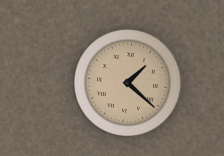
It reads 1:21
